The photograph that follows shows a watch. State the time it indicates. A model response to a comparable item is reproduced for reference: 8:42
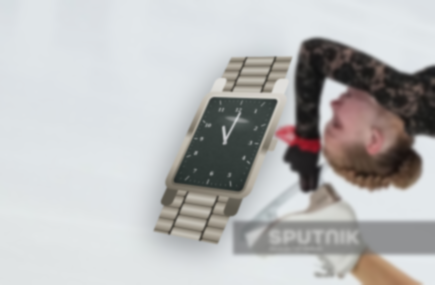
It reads 11:01
